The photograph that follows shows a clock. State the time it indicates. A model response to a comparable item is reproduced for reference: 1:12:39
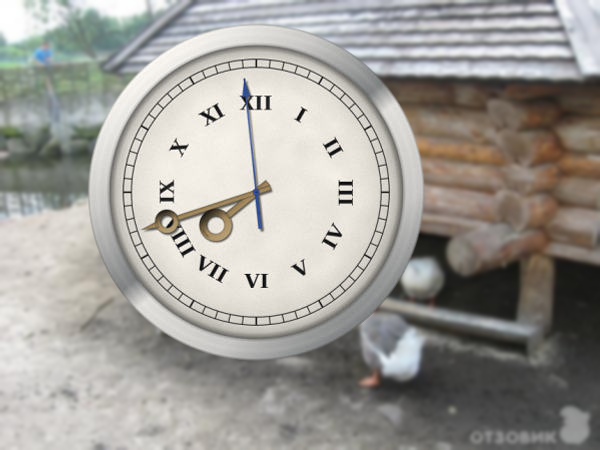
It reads 7:41:59
